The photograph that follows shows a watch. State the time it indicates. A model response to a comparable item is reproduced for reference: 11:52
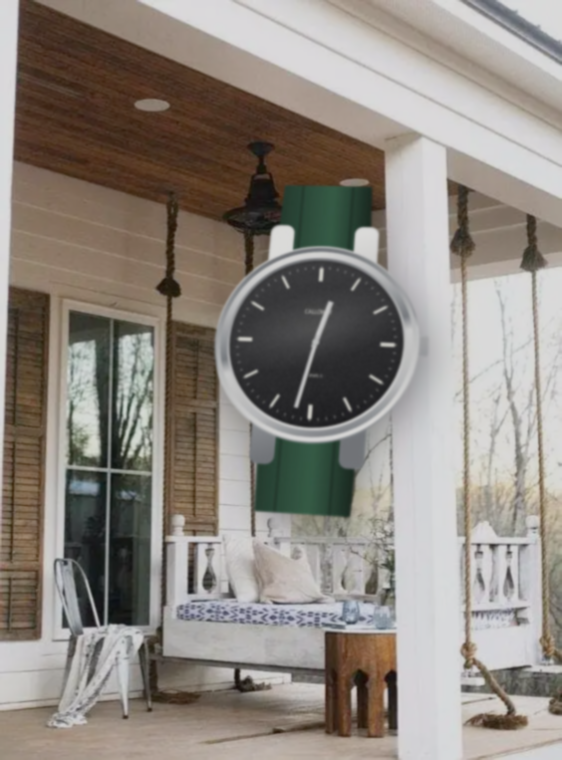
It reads 12:32
